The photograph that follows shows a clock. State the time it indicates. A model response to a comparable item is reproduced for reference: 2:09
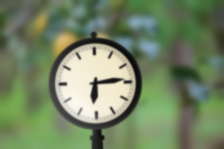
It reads 6:14
